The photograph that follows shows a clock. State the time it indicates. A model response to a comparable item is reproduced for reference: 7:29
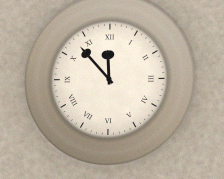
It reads 11:53
